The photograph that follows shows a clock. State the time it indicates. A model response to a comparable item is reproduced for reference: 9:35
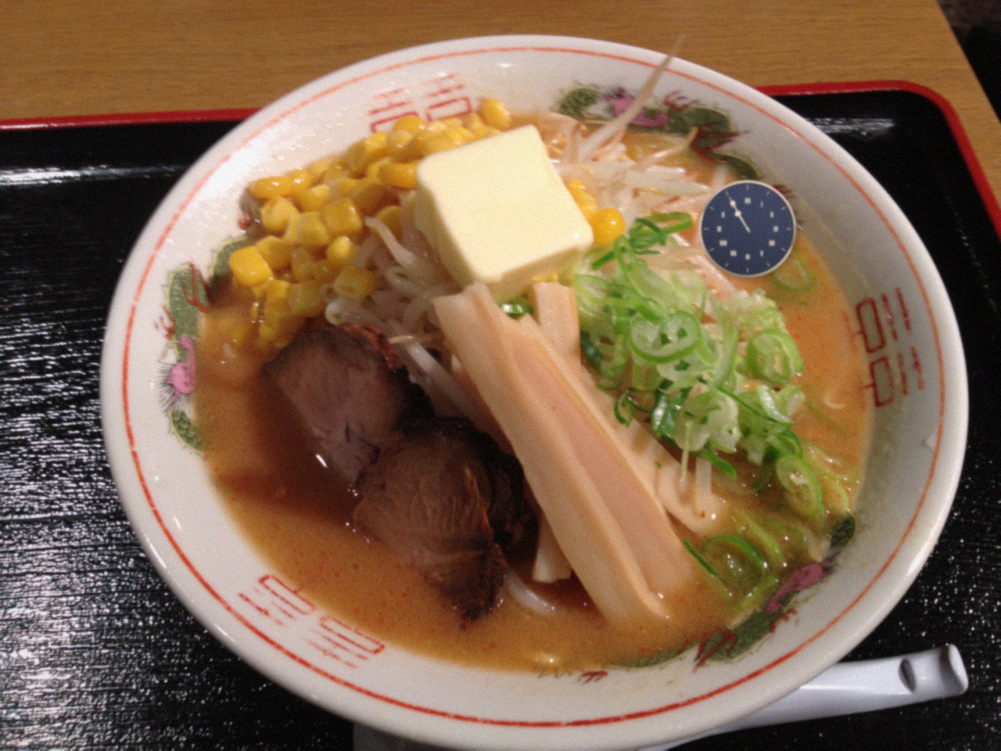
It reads 10:55
